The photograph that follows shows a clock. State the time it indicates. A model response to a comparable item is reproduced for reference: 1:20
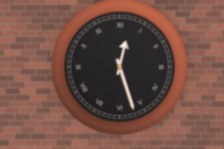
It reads 12:27
